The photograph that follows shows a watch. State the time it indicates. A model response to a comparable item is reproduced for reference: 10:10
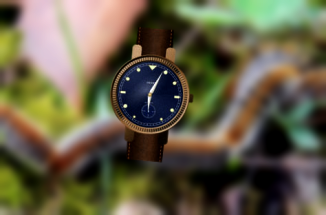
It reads 6:04
